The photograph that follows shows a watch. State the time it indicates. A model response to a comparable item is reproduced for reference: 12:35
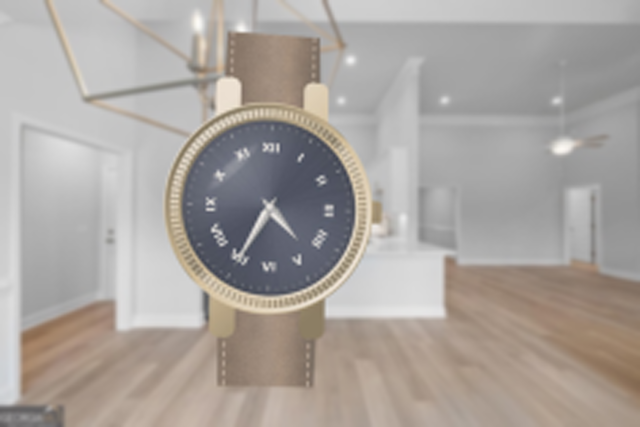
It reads 4:35
